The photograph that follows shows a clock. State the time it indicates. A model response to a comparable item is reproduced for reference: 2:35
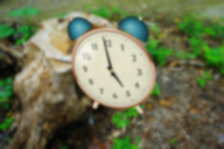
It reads 4:59
